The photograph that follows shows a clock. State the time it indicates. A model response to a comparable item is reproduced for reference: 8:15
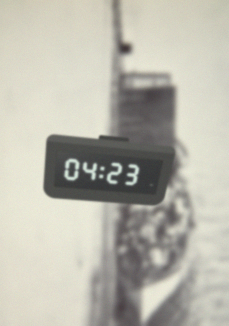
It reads 4:23
